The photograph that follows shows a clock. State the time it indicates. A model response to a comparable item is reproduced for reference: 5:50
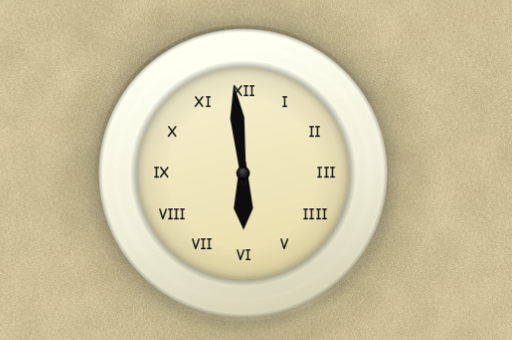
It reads 5:59
